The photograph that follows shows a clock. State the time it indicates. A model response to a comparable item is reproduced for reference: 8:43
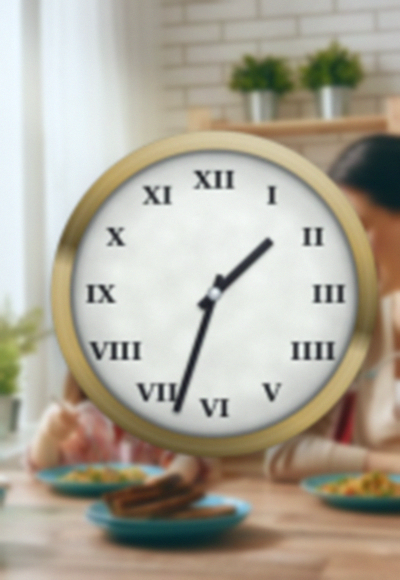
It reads 1:33
